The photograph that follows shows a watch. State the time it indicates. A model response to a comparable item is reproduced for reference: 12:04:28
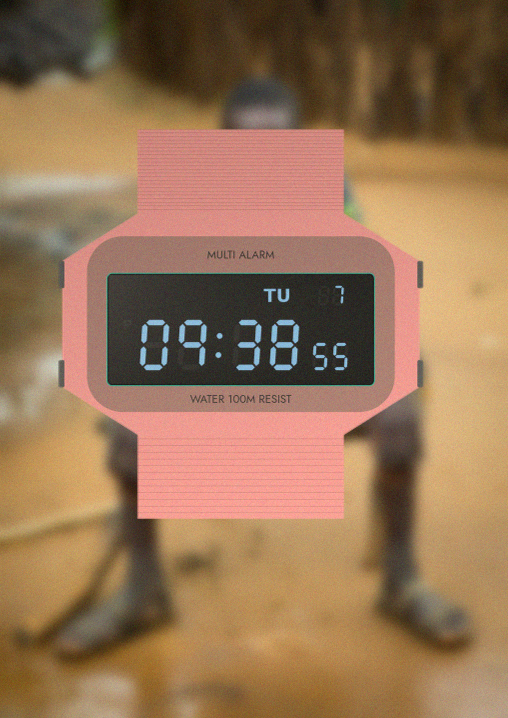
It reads 9:38:55
